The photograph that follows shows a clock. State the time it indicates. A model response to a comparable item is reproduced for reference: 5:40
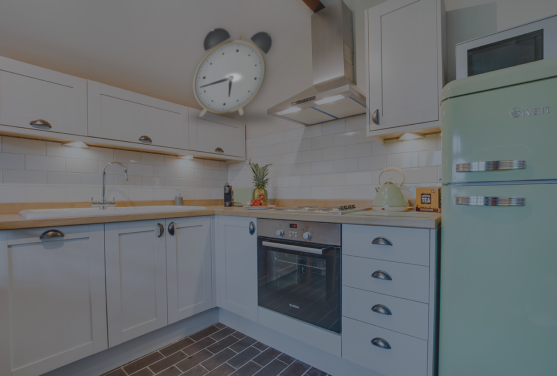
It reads 5:42
